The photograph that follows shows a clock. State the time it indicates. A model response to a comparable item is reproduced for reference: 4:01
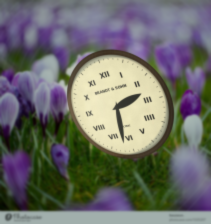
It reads 2:32
